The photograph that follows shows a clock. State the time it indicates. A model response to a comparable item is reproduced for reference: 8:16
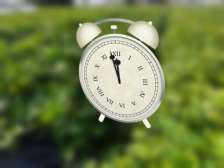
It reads 11:58
